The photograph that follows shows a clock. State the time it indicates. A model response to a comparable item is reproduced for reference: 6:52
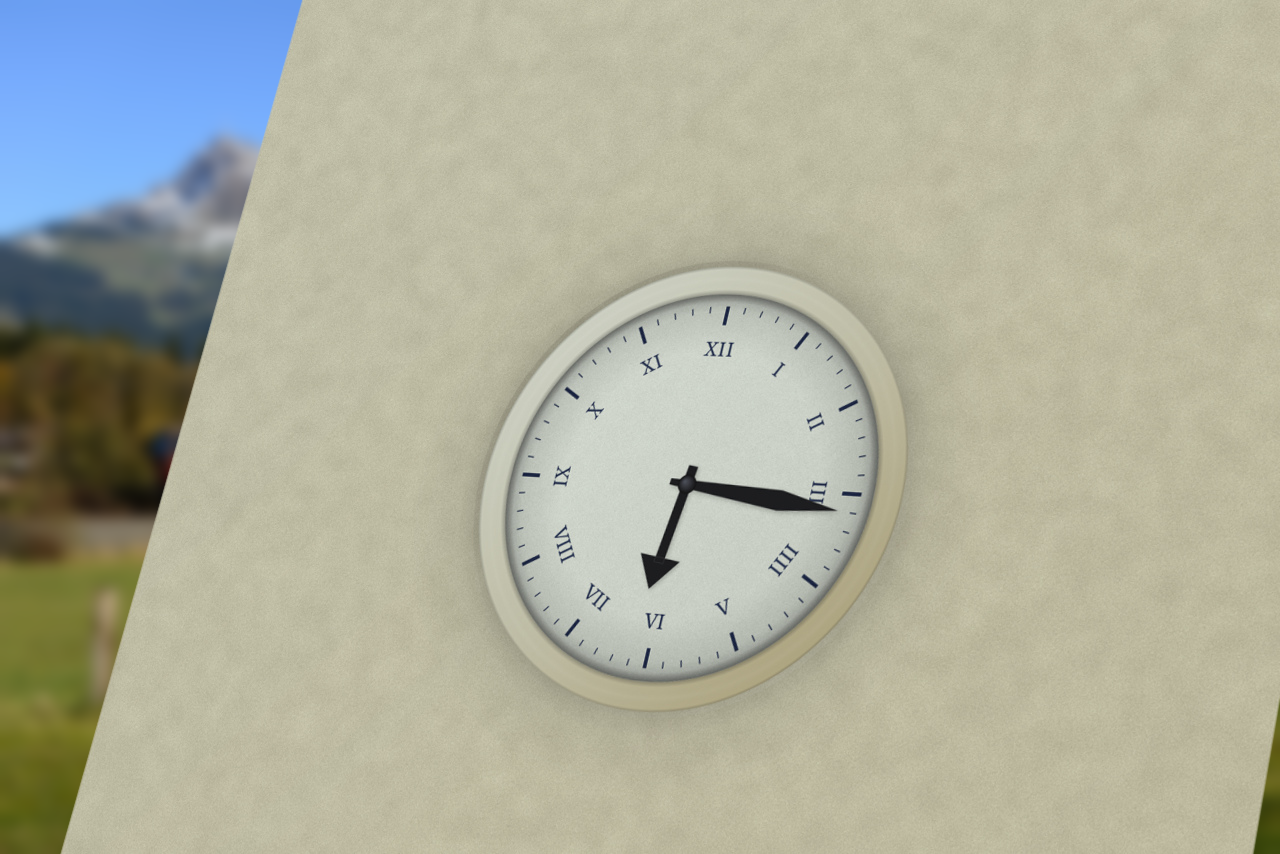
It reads 6:16
